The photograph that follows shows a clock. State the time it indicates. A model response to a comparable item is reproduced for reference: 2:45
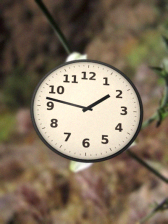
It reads 1:47
